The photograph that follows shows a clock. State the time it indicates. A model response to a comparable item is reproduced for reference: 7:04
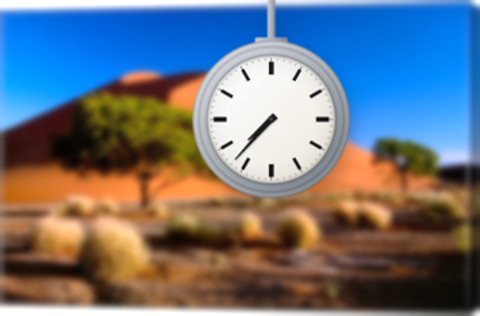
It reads 7:37
